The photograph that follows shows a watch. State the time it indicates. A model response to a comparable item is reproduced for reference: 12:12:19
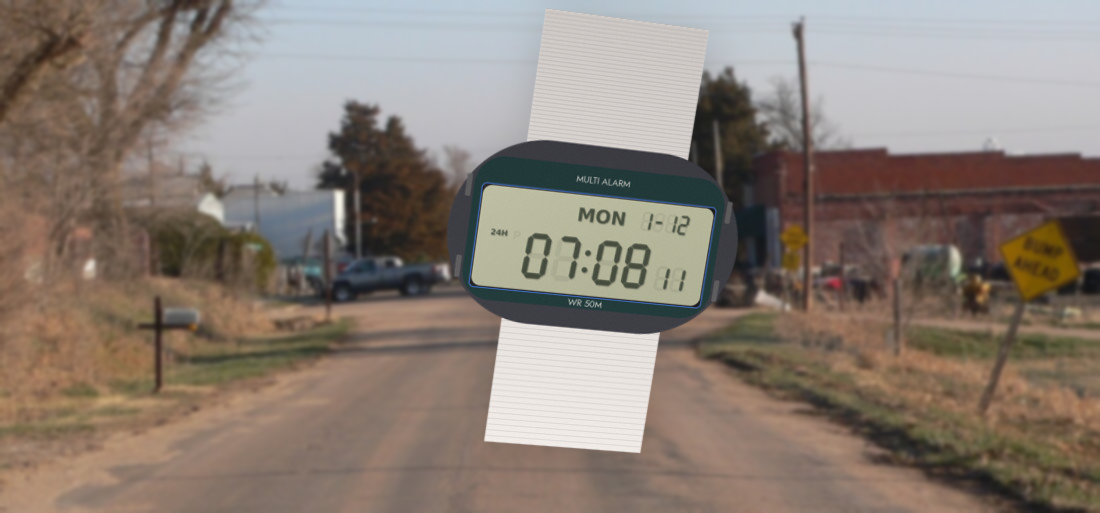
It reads 7:08:11
